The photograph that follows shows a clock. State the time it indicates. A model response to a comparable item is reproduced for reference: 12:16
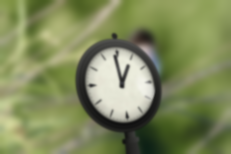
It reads 12:59
